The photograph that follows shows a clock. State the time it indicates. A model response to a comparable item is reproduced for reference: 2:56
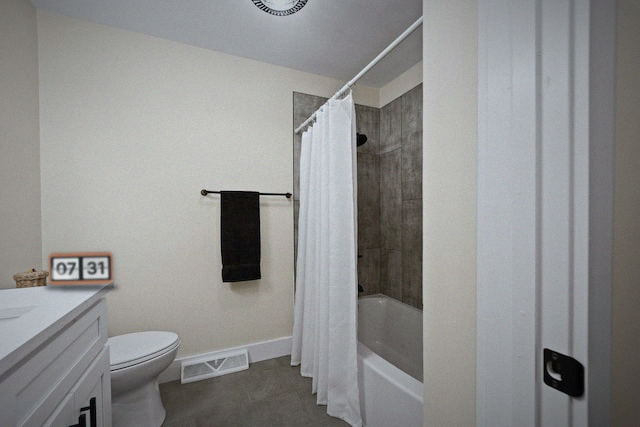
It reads 7:31
